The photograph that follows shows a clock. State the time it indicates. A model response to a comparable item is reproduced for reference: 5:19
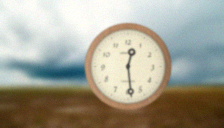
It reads 12:29
